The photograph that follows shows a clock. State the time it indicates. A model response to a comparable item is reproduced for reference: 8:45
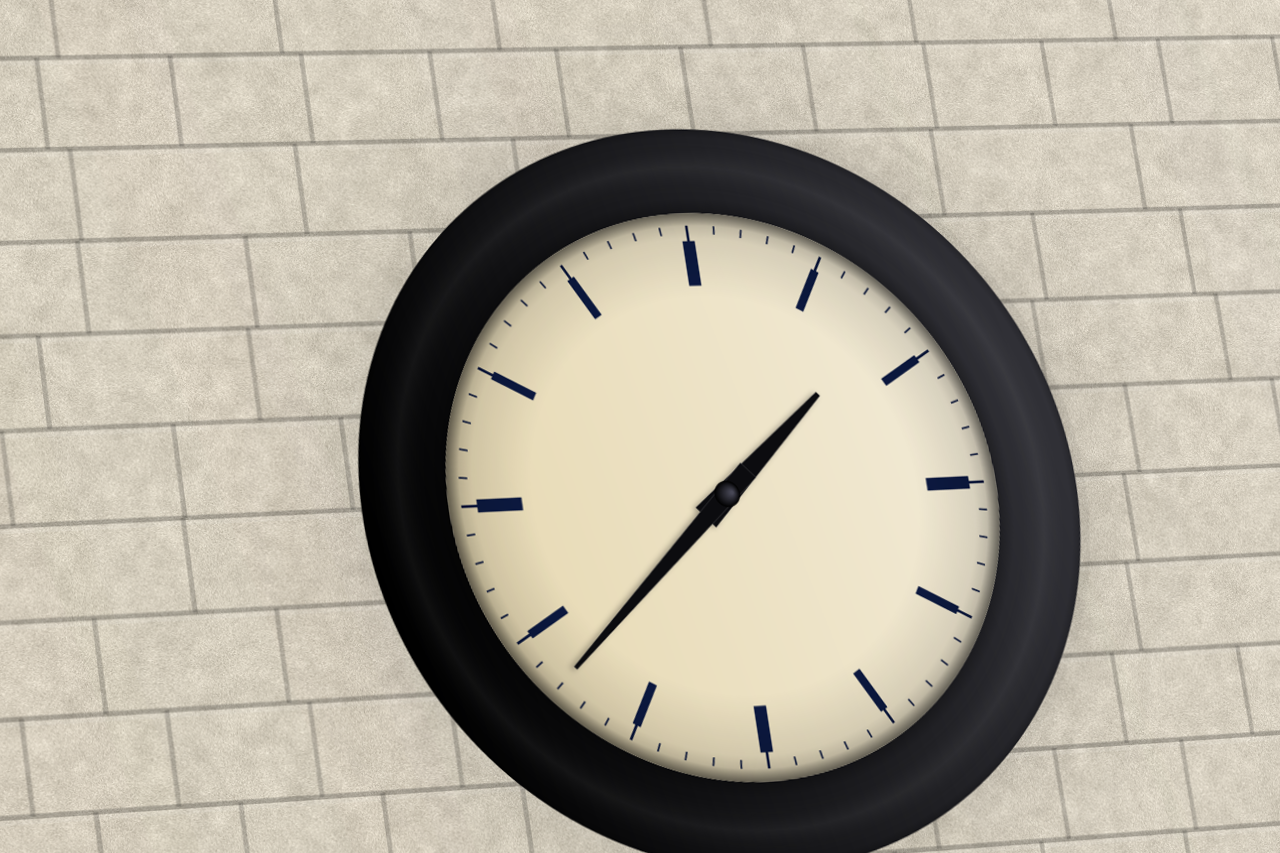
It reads 1:38
